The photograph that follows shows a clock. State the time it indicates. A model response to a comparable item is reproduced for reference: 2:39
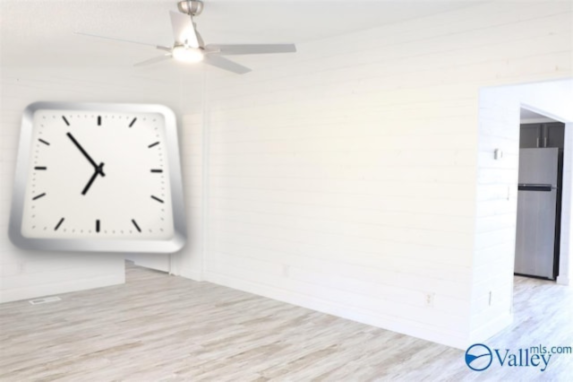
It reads 6:54
